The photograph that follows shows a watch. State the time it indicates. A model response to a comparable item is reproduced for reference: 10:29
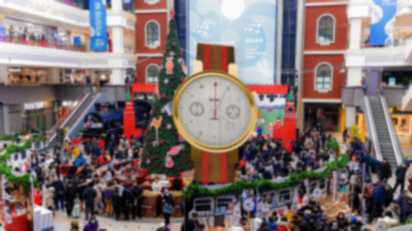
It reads 4:04
